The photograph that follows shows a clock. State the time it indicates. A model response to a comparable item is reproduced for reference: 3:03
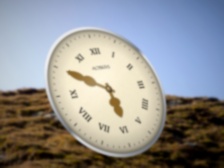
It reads 5:50
